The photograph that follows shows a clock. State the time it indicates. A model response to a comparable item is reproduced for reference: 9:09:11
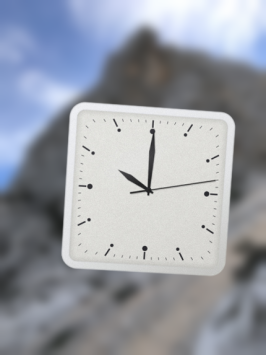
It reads 10:00:13
